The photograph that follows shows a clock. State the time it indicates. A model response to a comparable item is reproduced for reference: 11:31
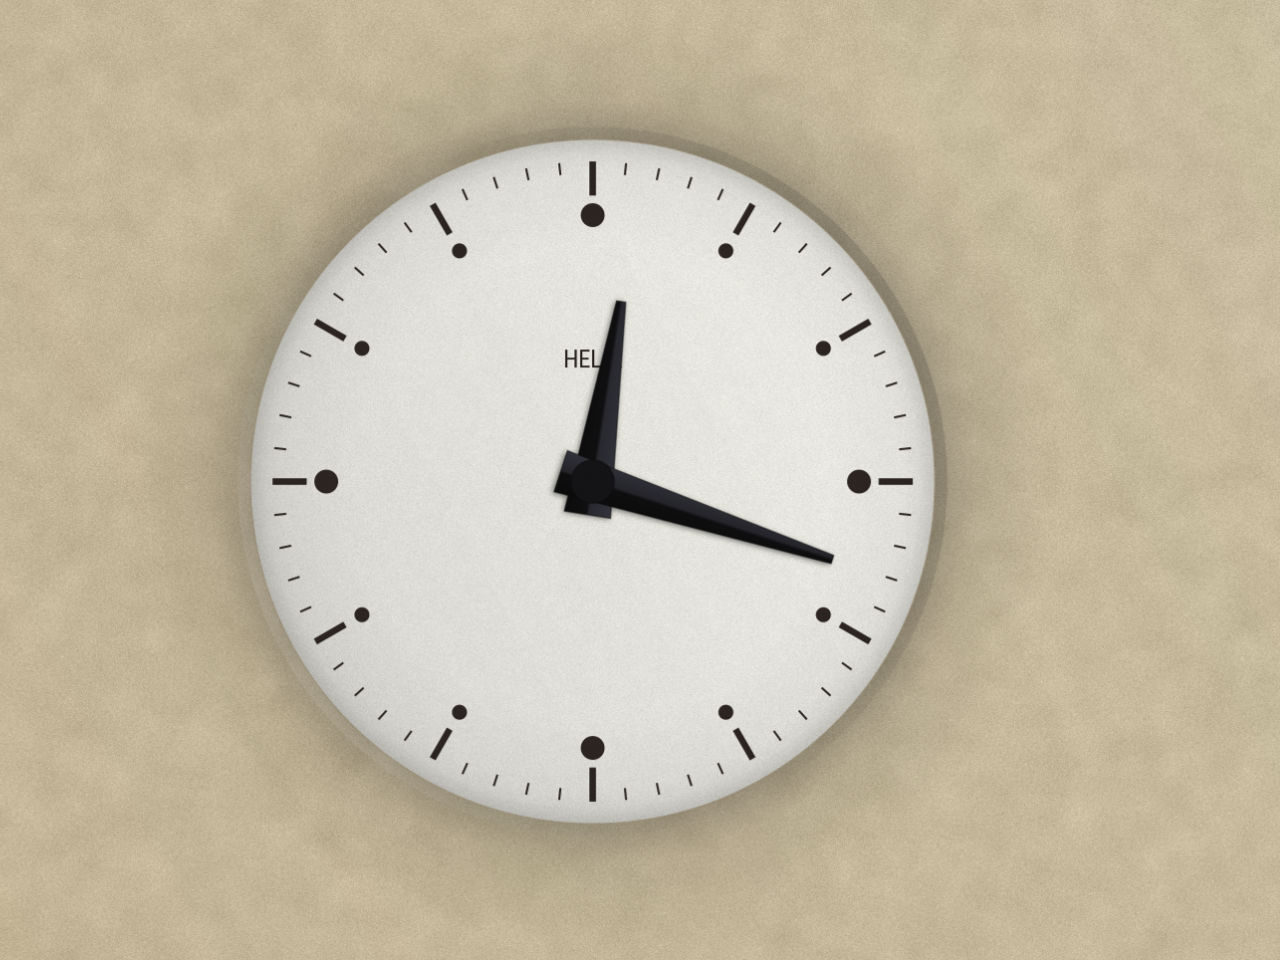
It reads 12:18
